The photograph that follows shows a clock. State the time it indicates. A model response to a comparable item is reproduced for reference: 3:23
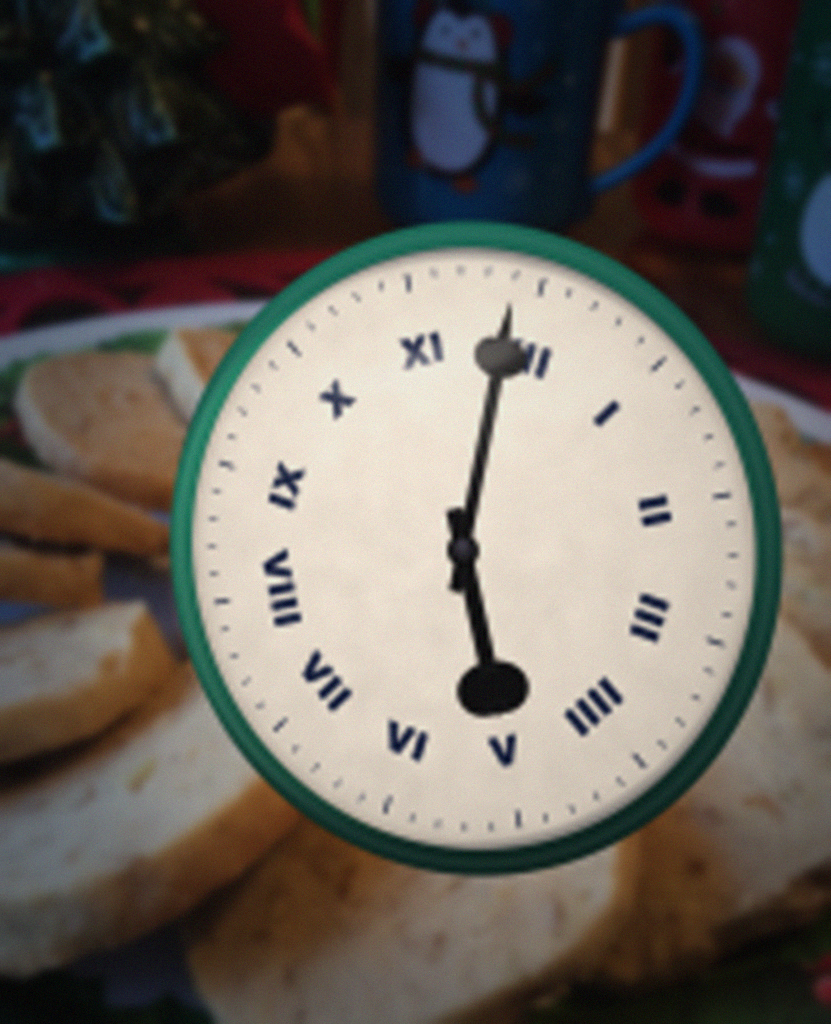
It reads 4:59
